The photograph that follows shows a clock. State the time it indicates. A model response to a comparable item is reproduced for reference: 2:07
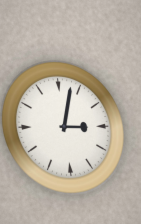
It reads 3:03
